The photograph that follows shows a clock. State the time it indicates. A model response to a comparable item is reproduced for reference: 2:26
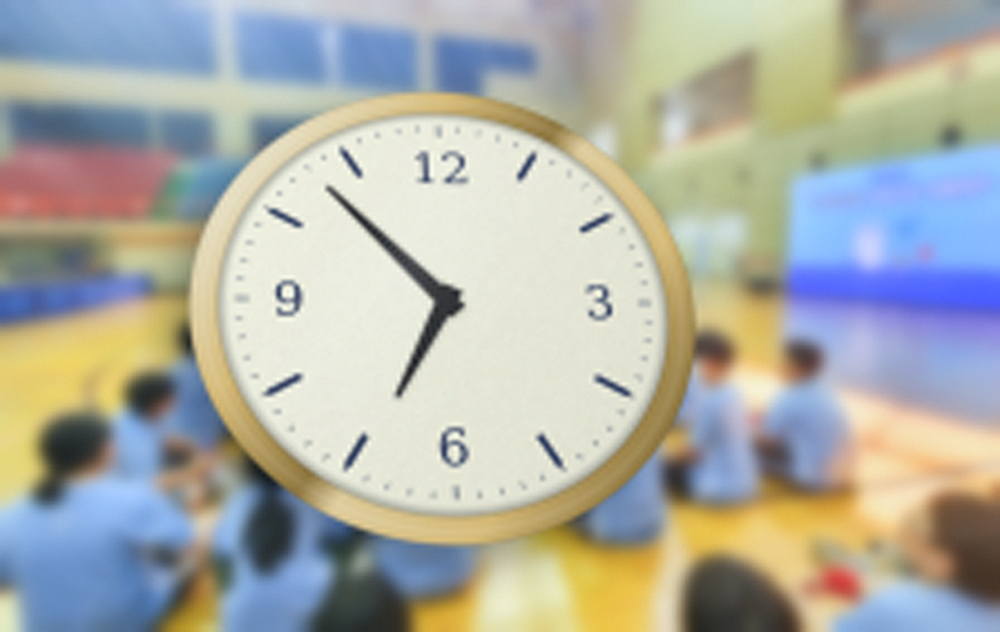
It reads 6:53
